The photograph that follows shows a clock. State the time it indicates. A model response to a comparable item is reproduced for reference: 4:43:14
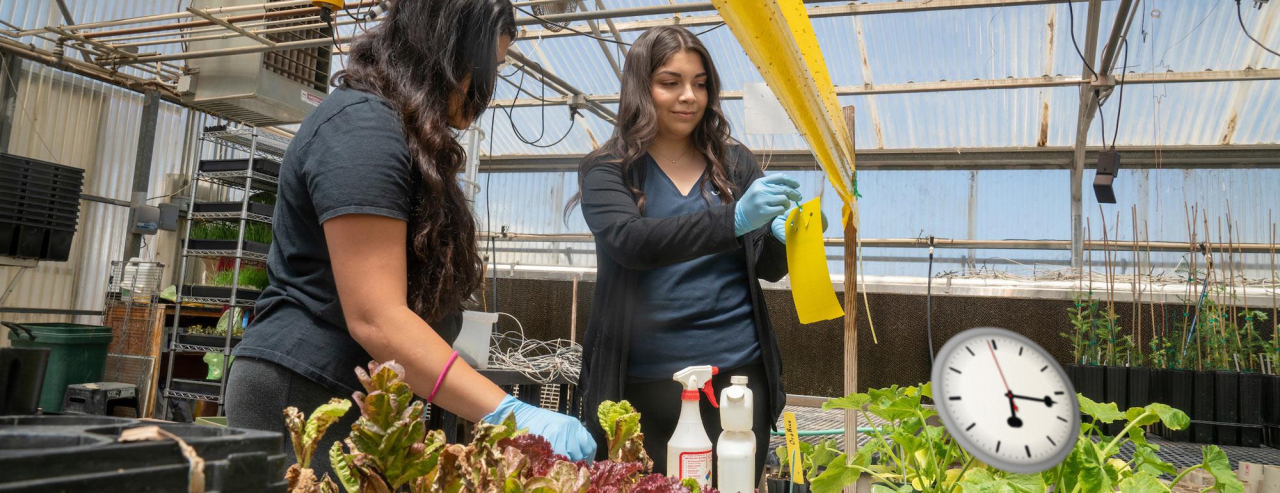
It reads 6:16:59
